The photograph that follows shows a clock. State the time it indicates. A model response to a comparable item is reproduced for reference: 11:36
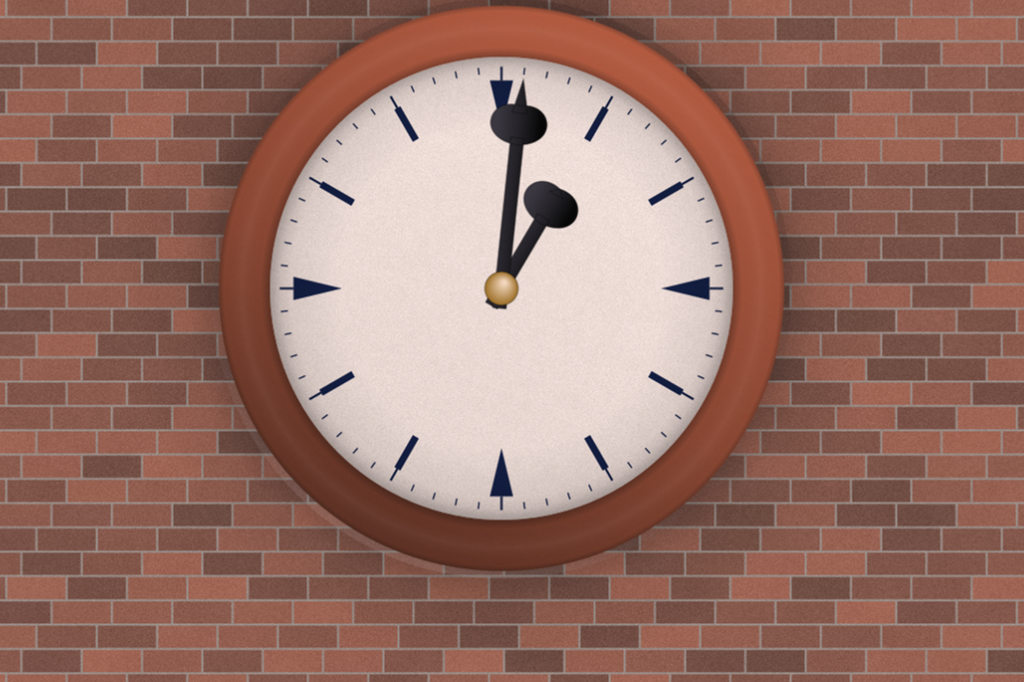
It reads 1:01
